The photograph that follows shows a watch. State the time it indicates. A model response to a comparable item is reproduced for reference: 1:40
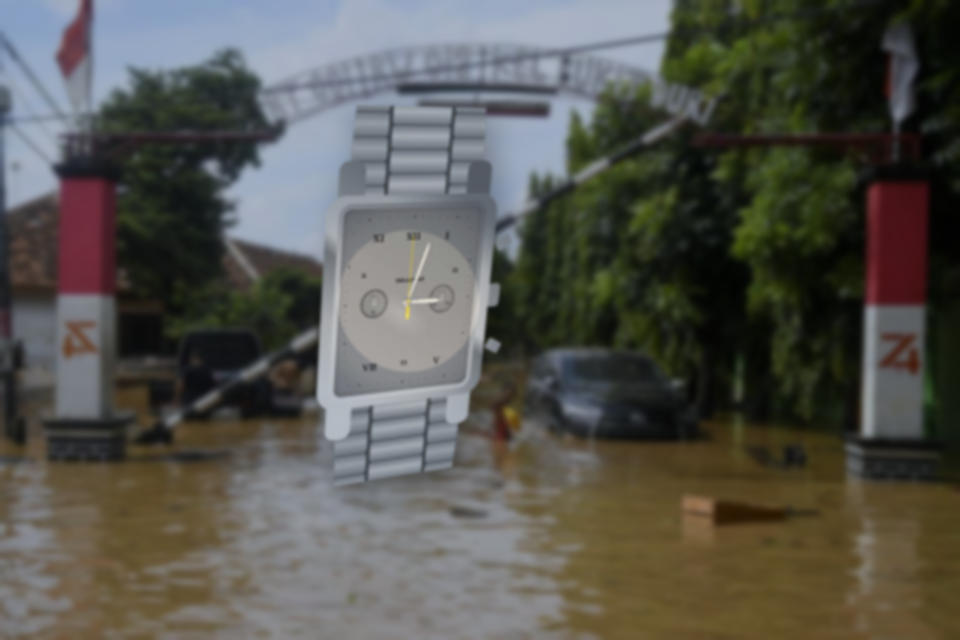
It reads 3:03
